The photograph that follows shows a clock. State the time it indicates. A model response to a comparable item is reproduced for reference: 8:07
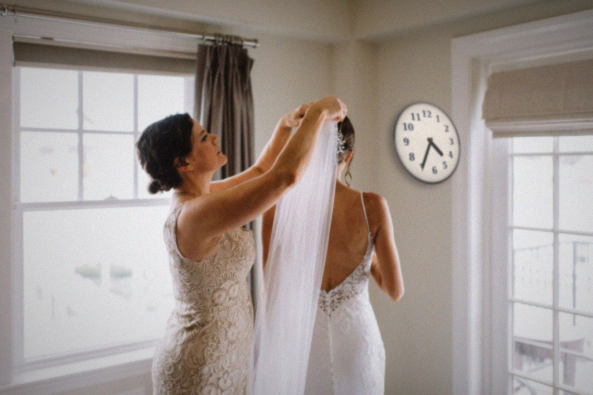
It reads 4:35
